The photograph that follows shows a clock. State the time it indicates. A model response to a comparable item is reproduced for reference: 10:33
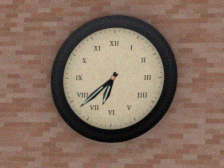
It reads 6:38
